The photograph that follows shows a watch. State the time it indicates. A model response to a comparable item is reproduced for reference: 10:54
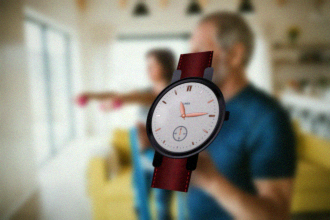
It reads 11:14
